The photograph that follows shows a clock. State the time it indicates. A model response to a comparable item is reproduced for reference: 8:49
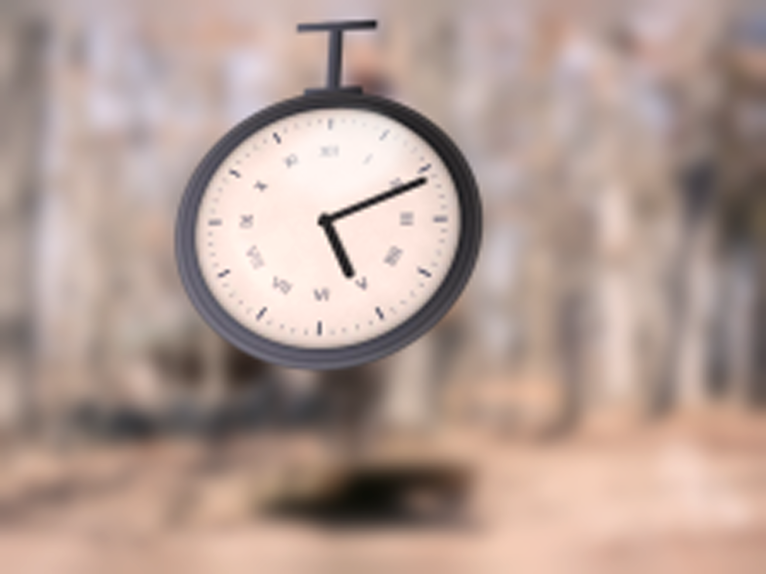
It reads 5:11
